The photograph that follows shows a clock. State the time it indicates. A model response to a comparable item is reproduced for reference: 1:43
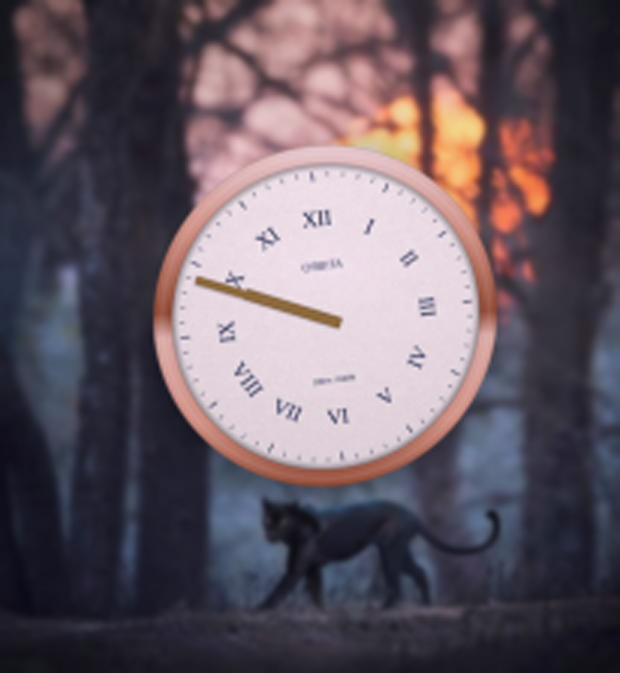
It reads 9:49
